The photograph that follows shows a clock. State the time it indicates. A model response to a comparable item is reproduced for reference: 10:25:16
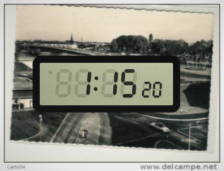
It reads 1:15:20
